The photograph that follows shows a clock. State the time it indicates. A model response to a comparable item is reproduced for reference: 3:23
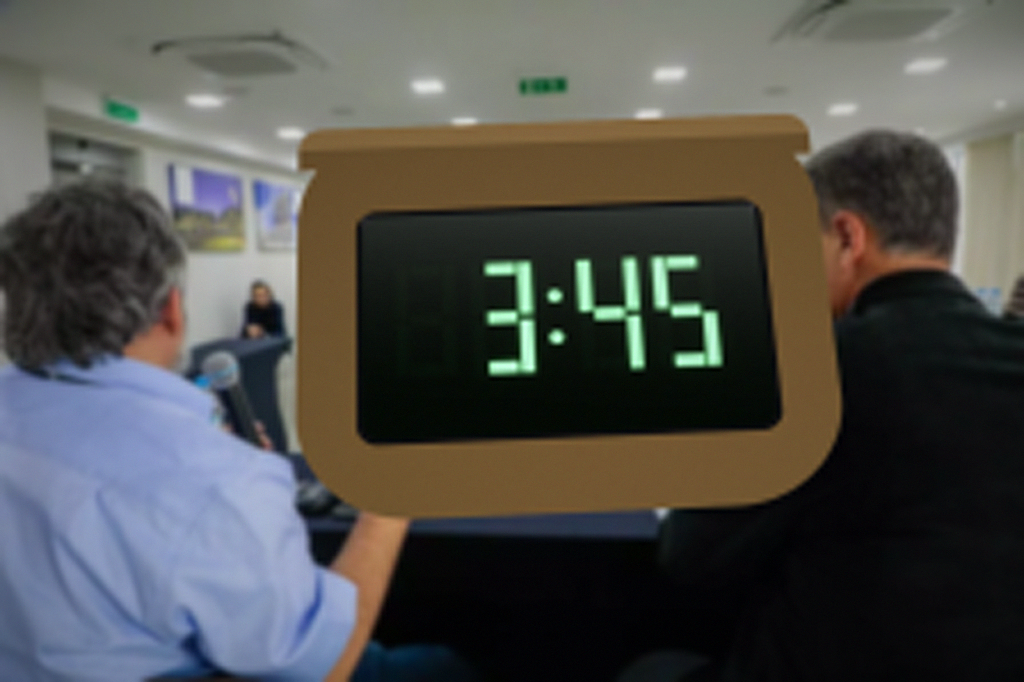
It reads 3:45
